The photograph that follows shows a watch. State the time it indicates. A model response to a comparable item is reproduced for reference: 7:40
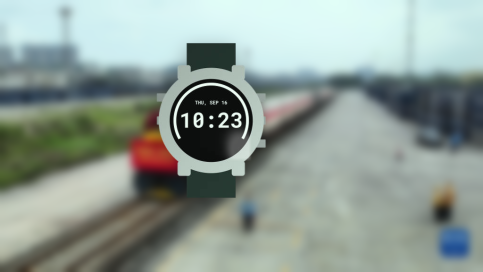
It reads 10:23
